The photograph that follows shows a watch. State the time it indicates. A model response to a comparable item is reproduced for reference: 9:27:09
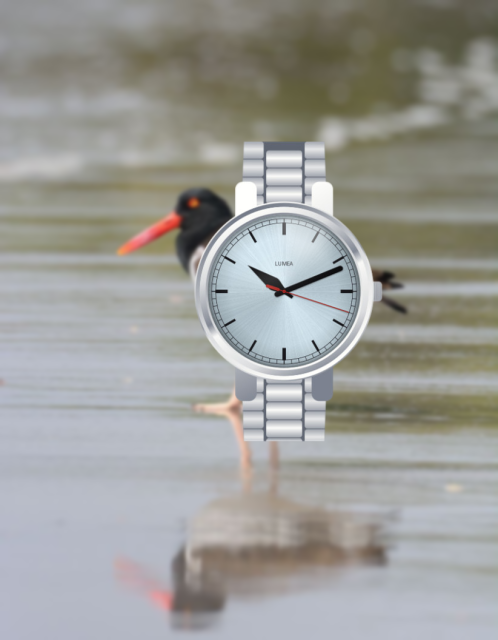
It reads 10:11:18
